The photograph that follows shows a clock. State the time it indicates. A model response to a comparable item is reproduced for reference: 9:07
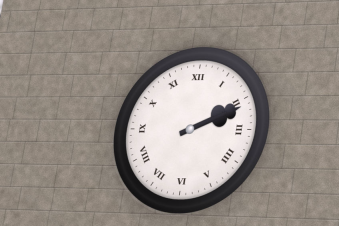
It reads 2:11
